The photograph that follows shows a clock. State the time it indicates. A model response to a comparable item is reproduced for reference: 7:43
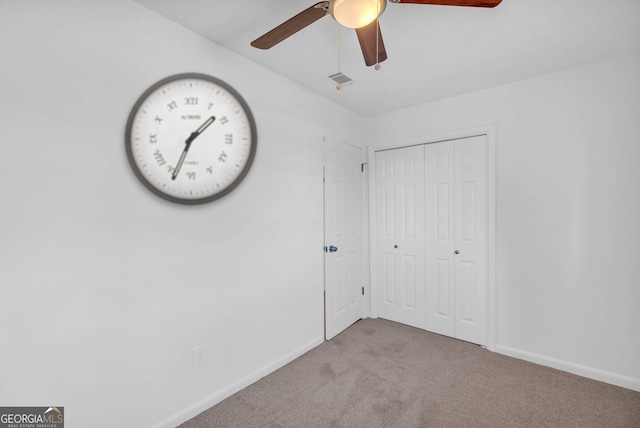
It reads 1:34
